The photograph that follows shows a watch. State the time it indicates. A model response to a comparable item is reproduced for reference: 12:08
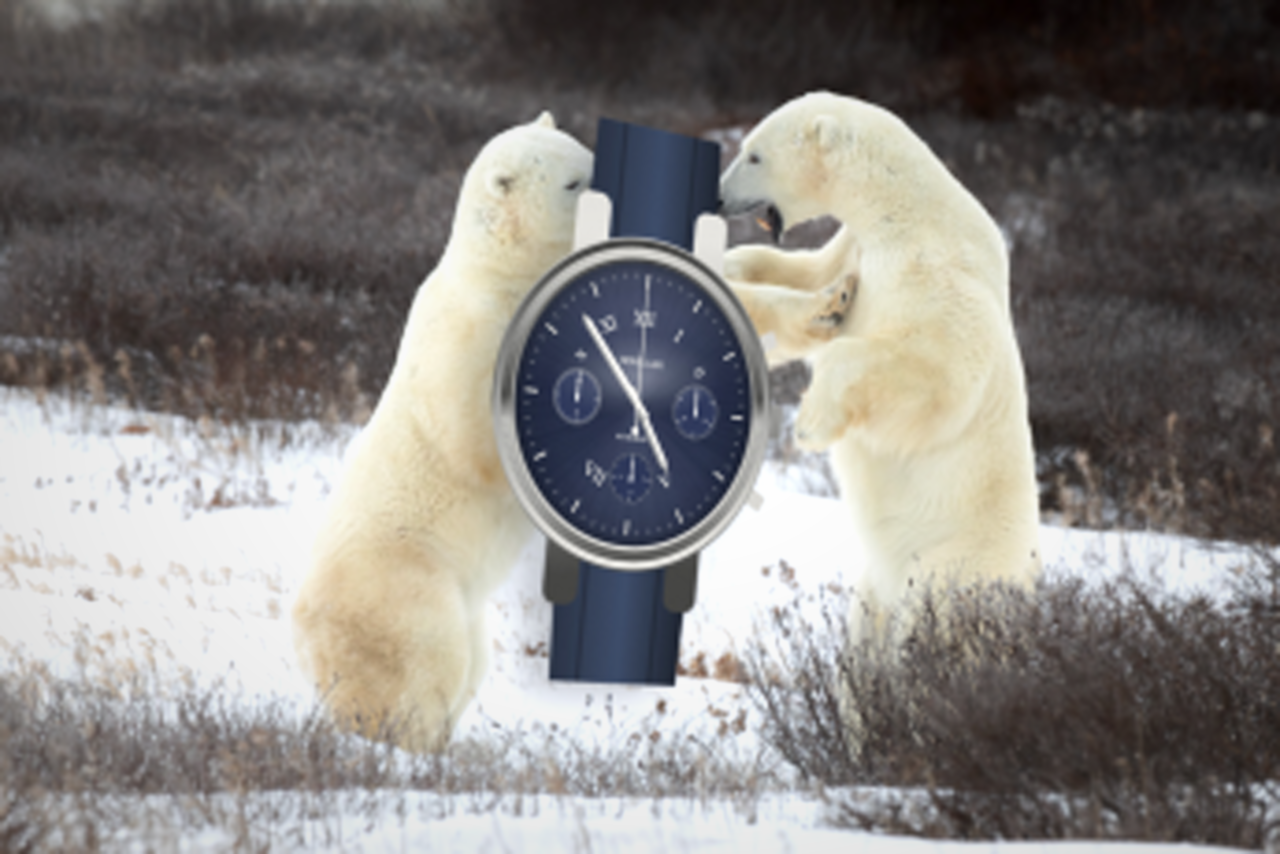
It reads 4:53
